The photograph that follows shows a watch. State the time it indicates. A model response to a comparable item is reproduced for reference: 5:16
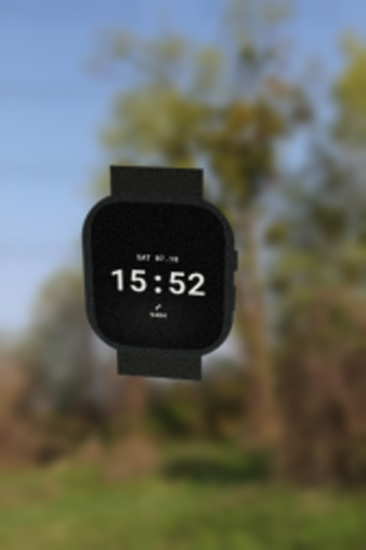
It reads 15:52
